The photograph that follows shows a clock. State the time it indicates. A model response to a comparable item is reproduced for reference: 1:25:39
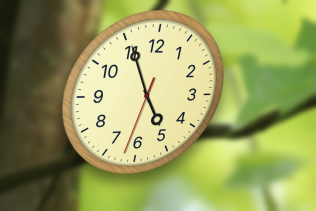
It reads 4:55:32
